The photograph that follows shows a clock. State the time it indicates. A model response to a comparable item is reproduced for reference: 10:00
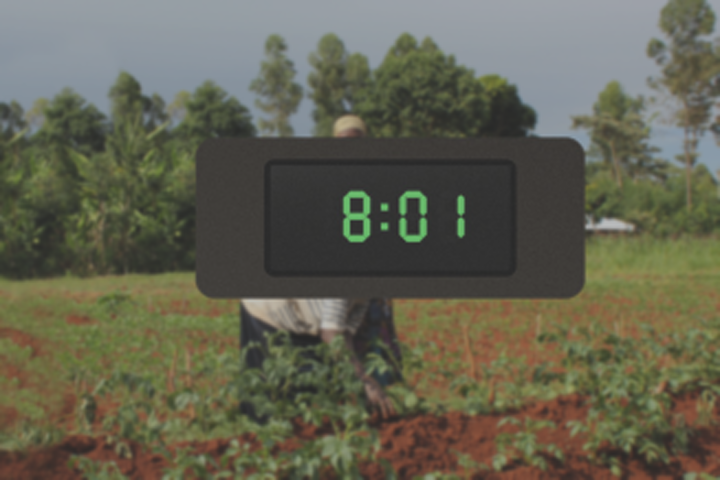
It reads 8:01
